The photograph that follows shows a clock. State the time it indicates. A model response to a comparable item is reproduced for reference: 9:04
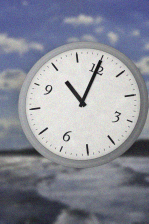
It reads 10:00
